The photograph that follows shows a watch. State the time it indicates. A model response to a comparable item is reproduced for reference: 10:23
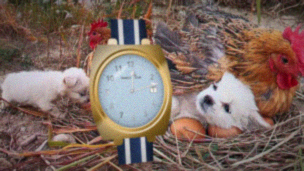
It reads 12:13
